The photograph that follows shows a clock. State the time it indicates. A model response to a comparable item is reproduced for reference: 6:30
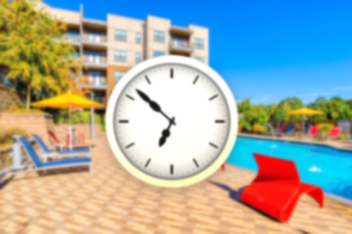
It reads 6:52
